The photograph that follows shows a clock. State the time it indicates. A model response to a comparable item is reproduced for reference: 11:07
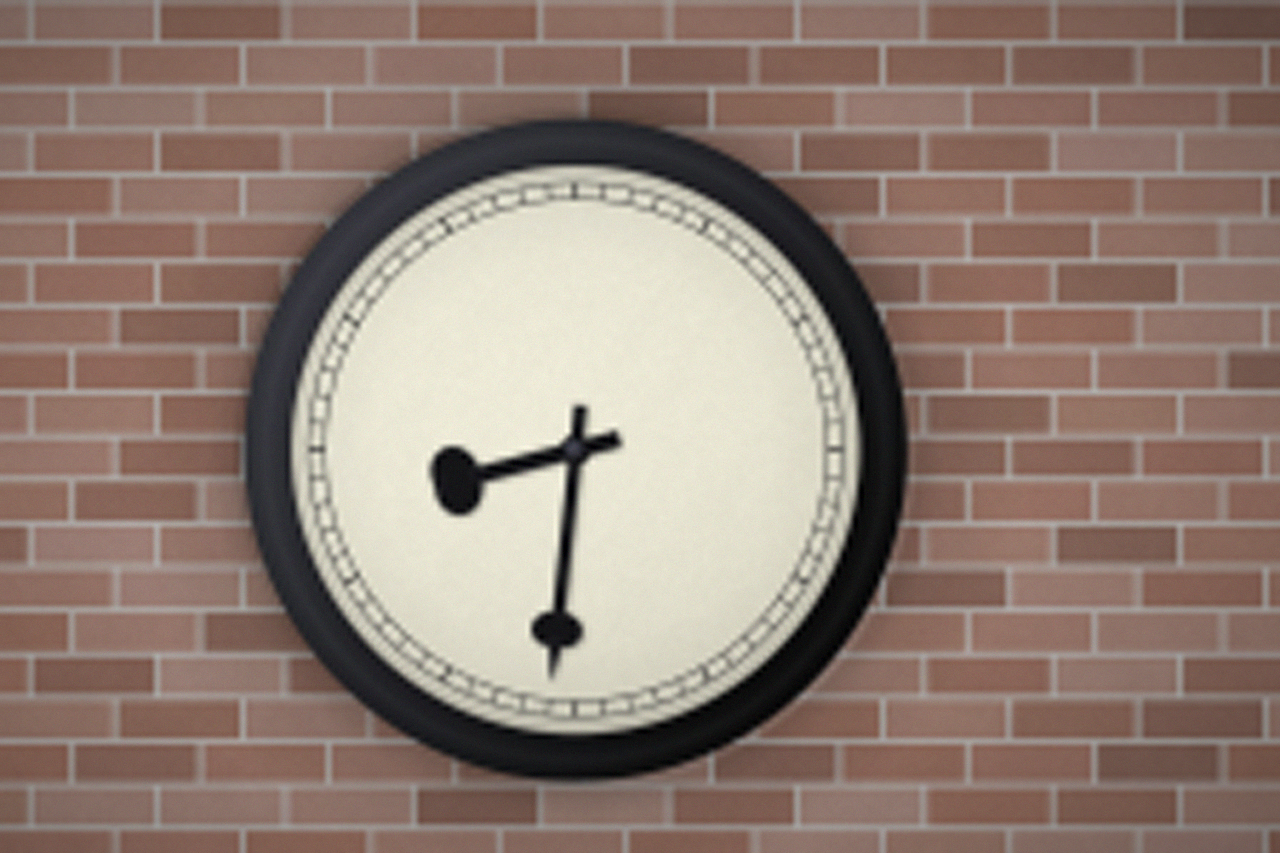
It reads 8:31
